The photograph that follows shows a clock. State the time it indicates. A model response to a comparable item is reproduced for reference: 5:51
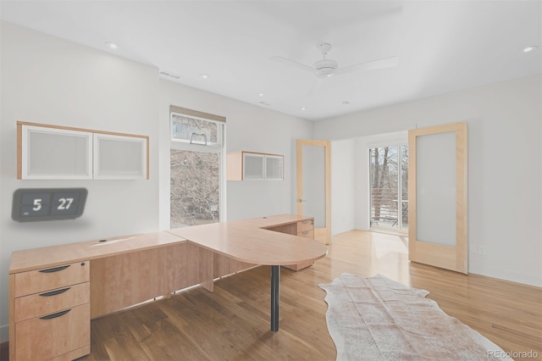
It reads 5:27
